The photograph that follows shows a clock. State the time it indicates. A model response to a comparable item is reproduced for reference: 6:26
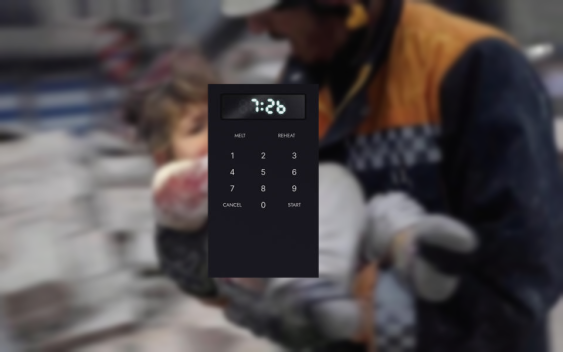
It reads 7:26
